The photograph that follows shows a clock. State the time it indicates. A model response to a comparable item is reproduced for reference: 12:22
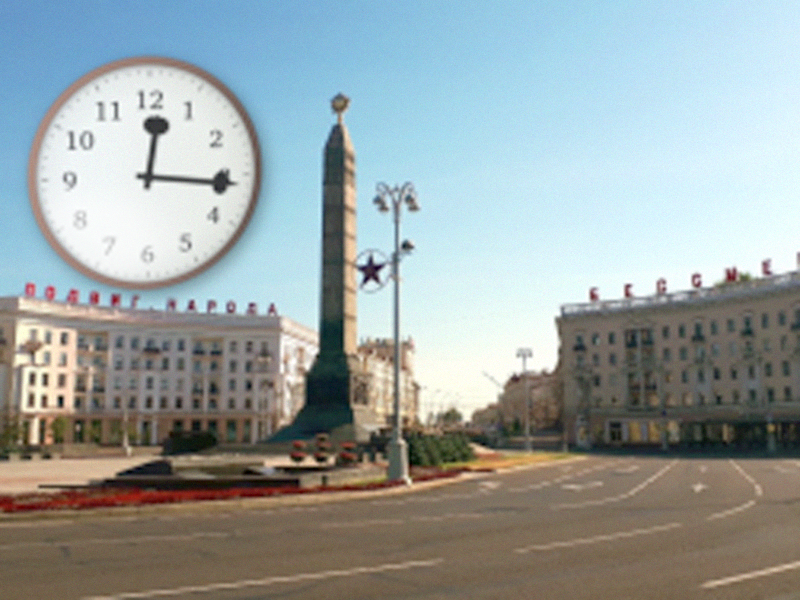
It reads 12:16
